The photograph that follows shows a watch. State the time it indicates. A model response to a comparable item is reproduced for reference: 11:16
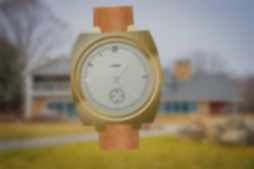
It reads 1:23
